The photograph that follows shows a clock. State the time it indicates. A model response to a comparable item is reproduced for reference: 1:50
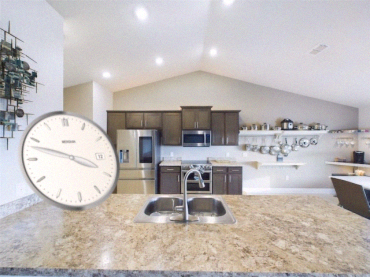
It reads 3:48
